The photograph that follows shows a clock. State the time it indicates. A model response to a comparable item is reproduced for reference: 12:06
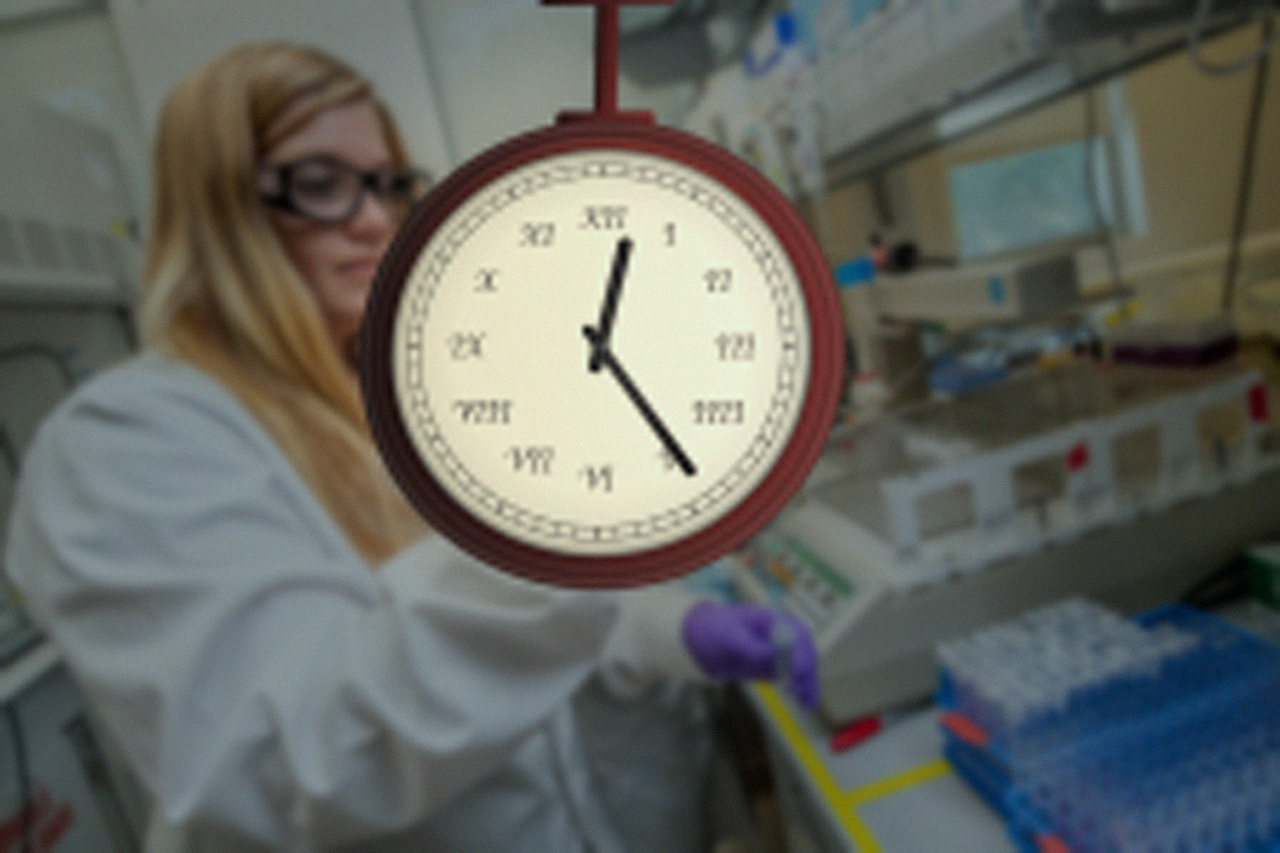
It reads 12:24
